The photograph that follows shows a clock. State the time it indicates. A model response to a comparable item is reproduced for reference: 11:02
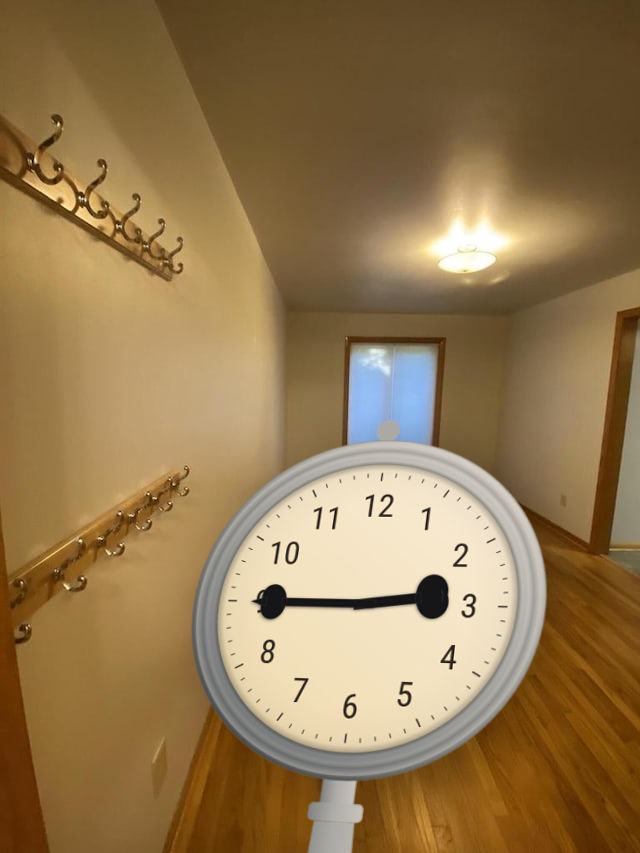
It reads 2:45
